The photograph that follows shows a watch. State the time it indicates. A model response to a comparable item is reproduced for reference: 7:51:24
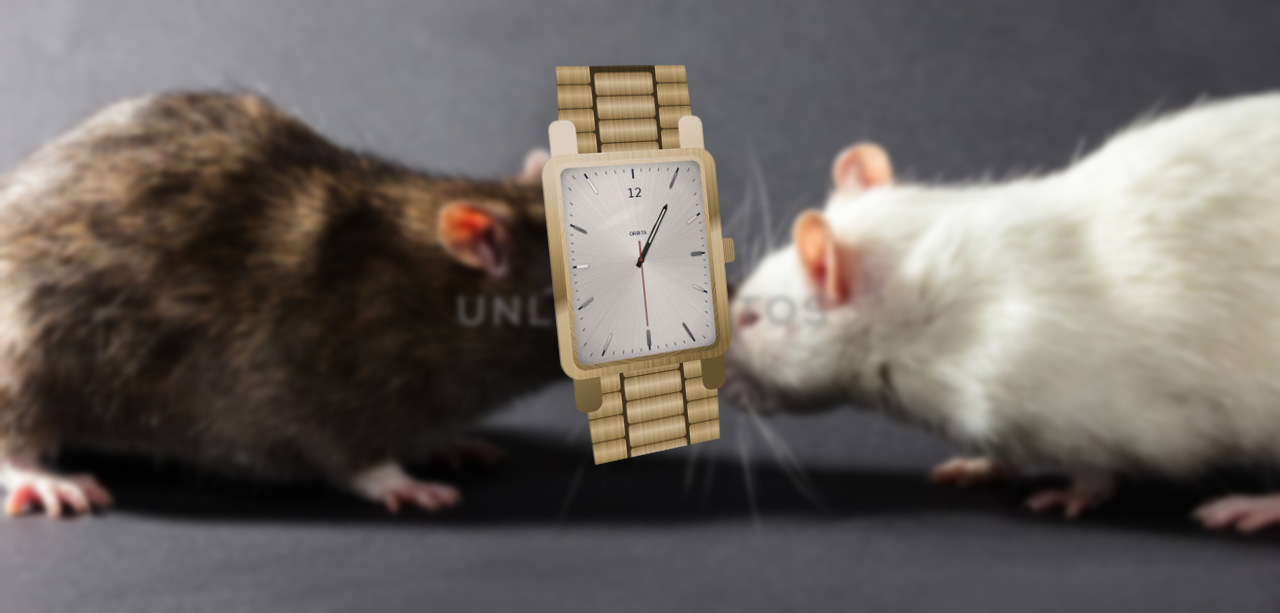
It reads 1:05:30
